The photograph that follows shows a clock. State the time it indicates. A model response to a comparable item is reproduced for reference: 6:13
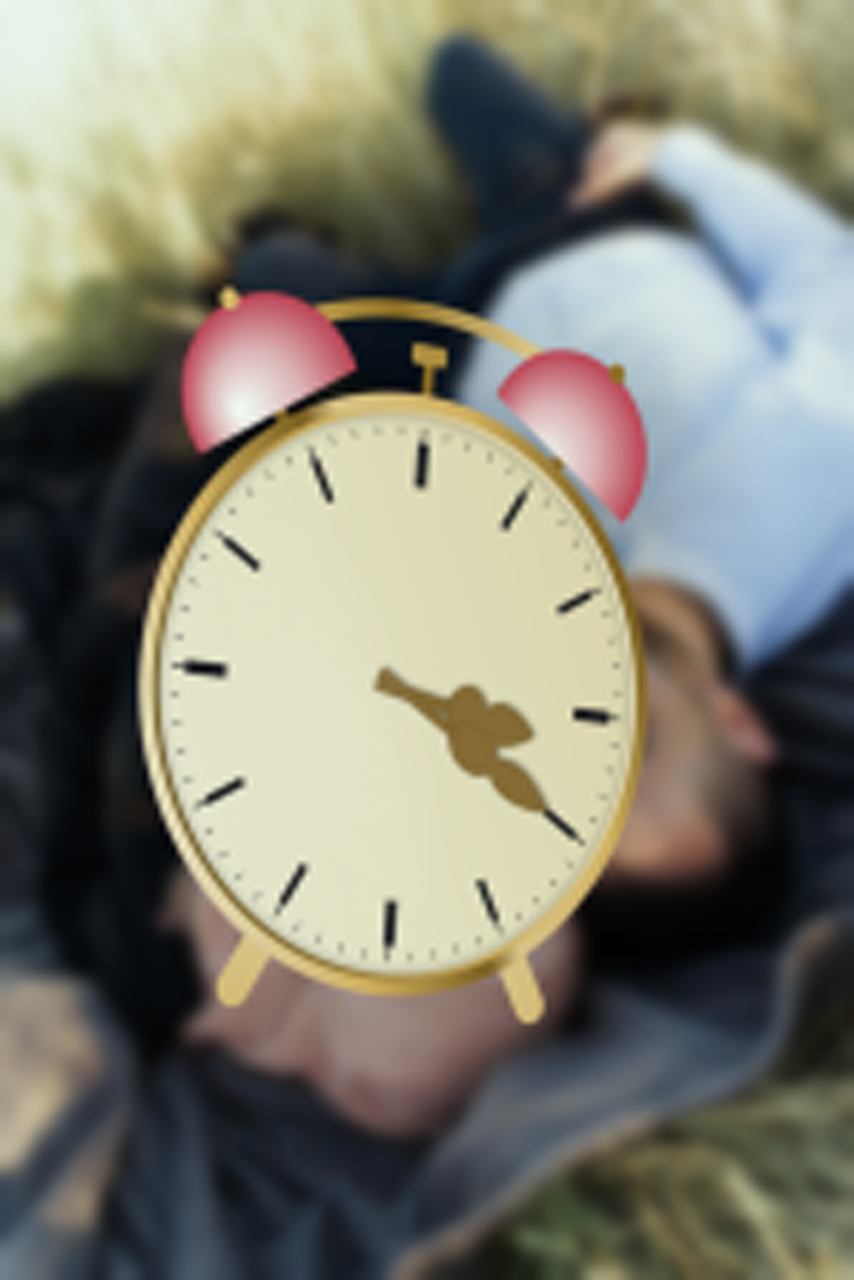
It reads 3:20
